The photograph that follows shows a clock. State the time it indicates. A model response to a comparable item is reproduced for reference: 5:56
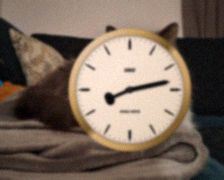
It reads 8:13
